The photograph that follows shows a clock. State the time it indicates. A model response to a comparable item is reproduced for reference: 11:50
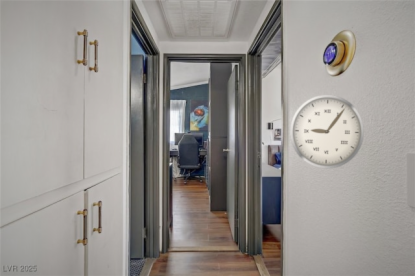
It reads 9:06
